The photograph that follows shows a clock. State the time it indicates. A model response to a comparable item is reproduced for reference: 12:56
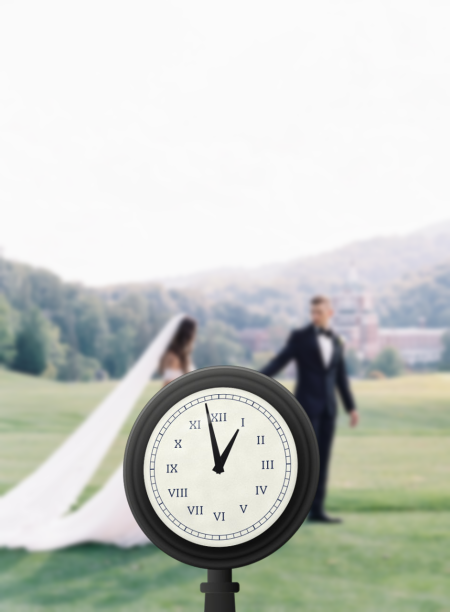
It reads 12:58
